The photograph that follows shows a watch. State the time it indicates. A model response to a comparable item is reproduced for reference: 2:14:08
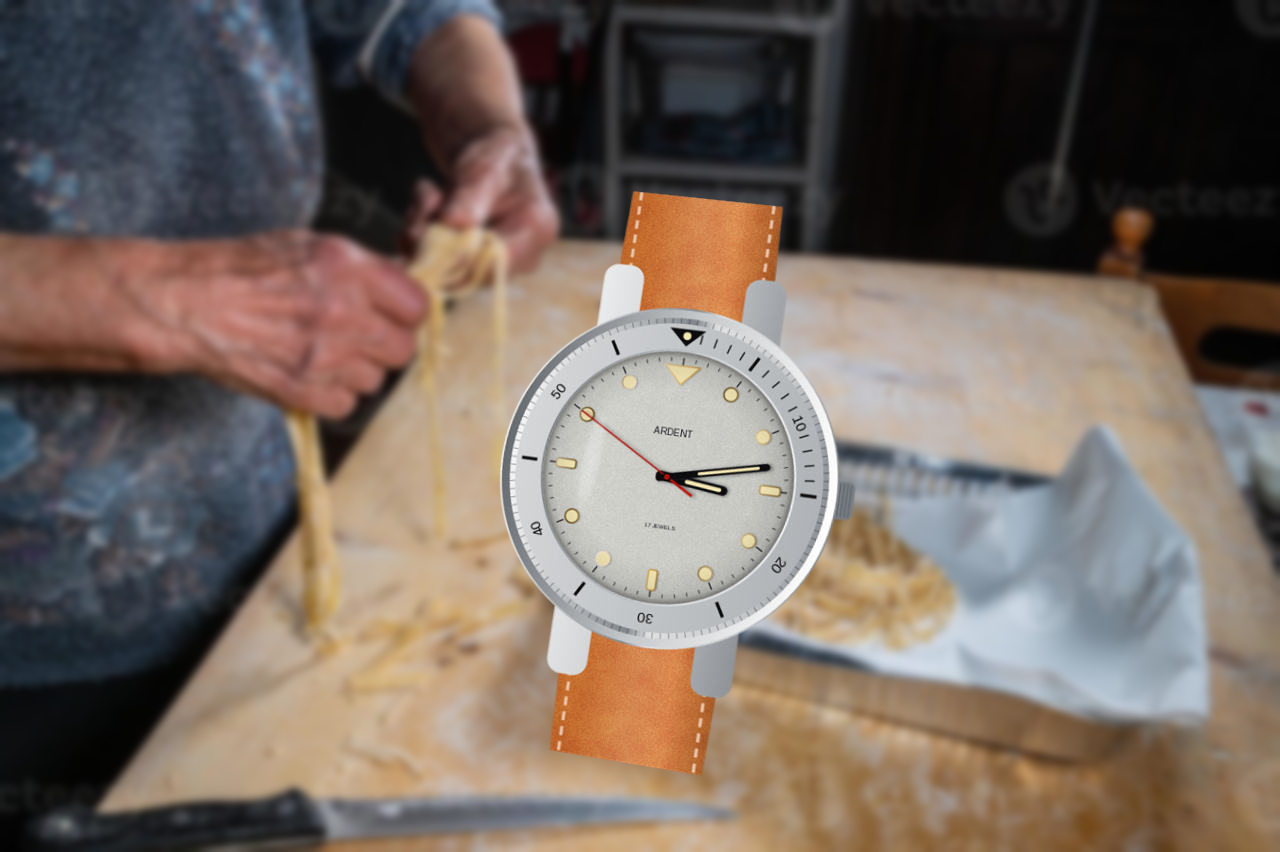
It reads 3:12:50
